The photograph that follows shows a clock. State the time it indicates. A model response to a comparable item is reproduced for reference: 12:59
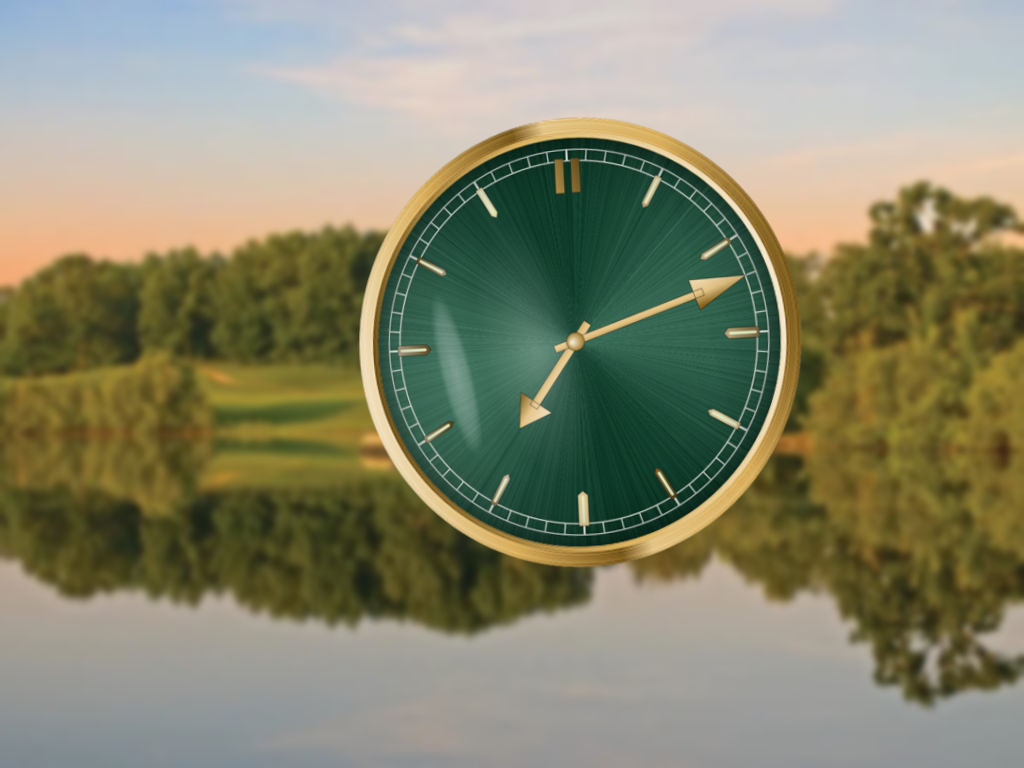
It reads 7:12
